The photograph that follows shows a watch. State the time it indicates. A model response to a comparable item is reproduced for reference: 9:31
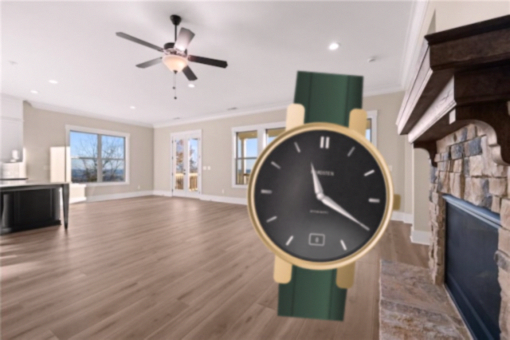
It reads 11:20
